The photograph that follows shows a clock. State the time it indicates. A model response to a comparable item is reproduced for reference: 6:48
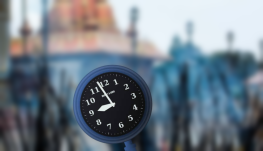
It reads 8:58
